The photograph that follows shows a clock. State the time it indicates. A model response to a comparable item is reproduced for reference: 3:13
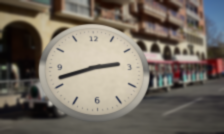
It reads 2:42
